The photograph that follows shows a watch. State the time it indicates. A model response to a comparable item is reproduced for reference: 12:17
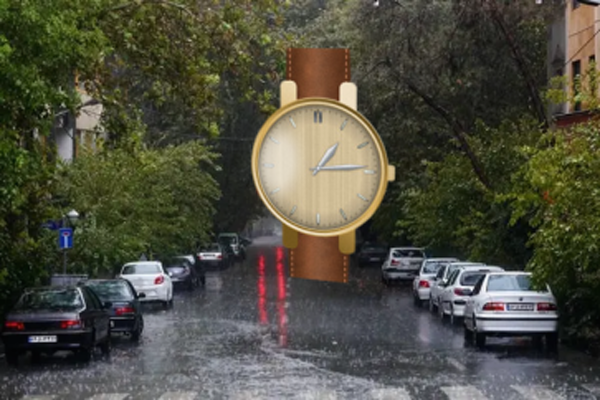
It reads 1:14
